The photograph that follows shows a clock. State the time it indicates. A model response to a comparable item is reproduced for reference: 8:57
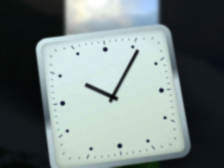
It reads 10:06
